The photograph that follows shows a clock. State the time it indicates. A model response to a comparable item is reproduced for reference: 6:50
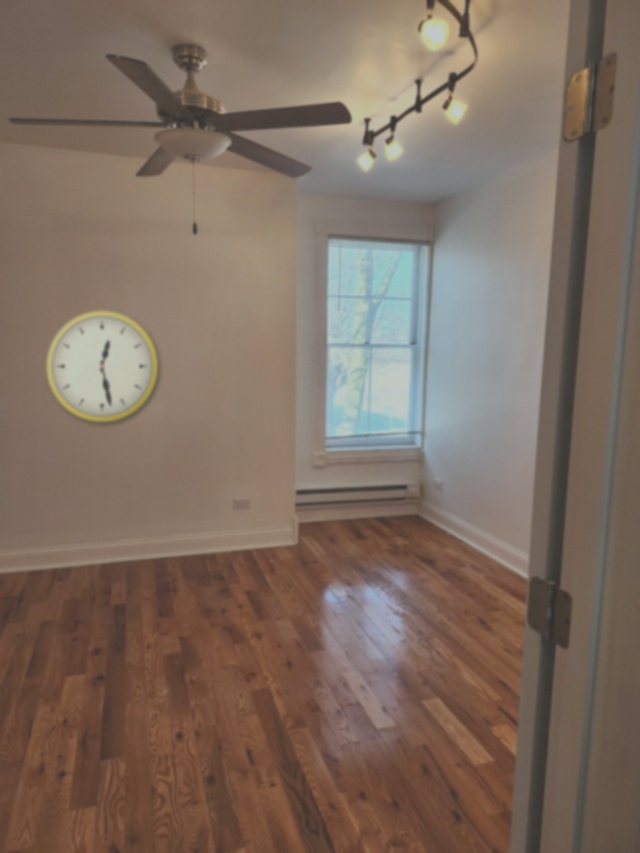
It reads 12:28
